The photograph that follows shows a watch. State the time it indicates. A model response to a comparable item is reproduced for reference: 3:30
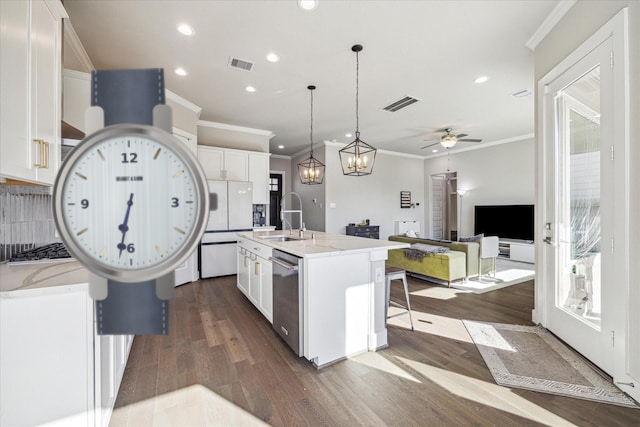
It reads 6:32
